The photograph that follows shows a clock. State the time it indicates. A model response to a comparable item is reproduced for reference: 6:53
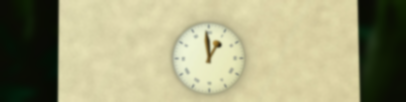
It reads 12:59
